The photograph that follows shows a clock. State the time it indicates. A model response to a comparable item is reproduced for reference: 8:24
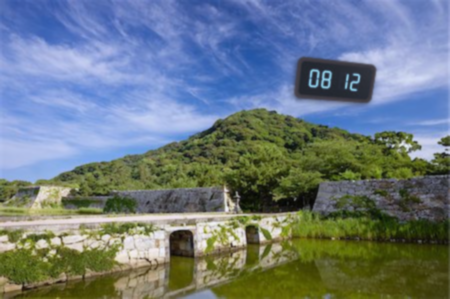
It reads 8:12
